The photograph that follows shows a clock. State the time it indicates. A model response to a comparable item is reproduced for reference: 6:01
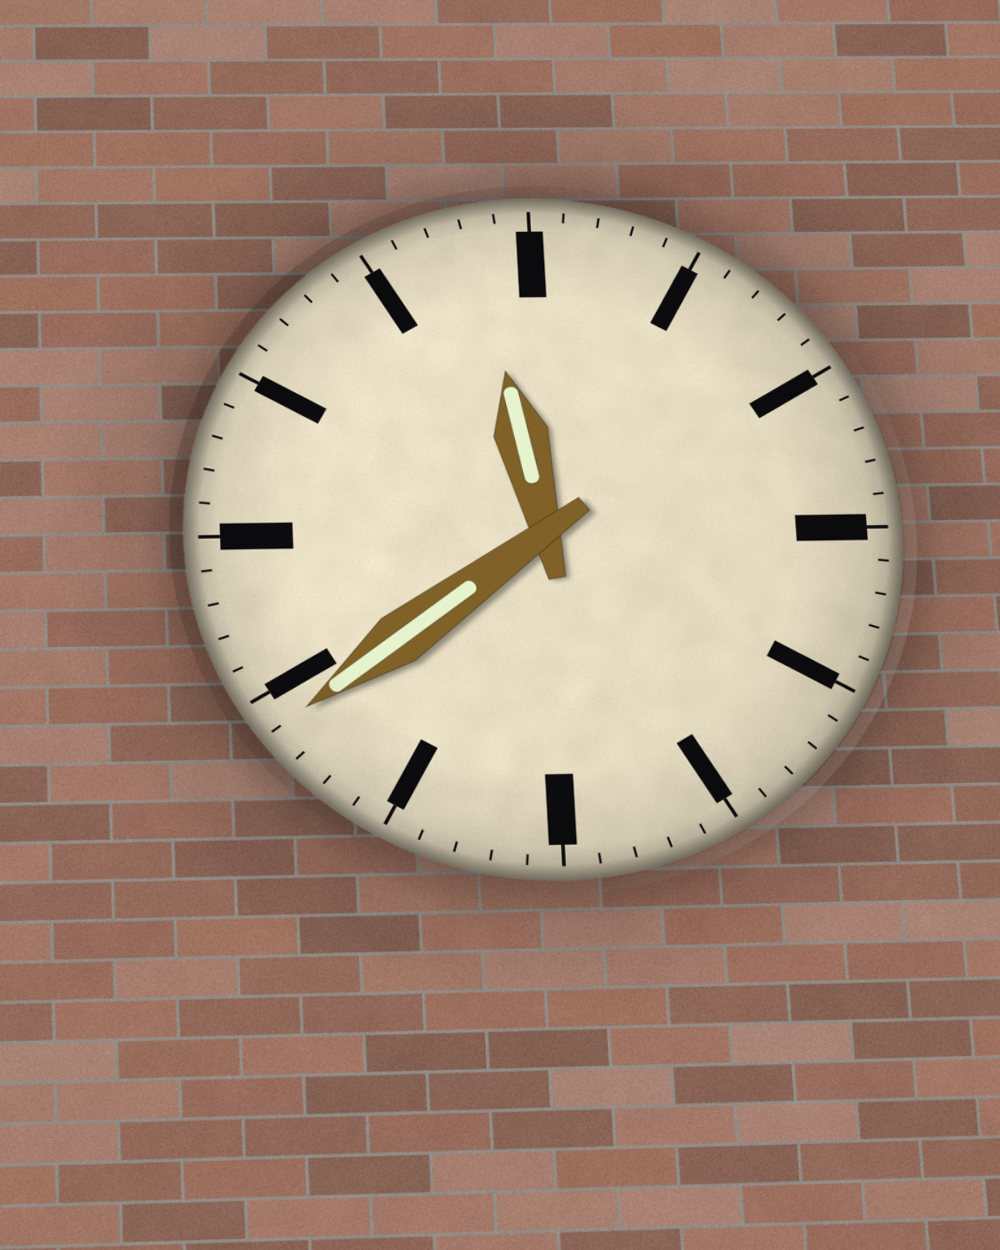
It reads 11:39
